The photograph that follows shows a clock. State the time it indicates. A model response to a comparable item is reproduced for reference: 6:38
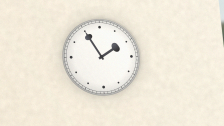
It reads 1:55
